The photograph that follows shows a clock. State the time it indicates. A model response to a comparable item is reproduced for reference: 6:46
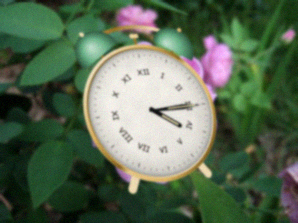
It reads 4:15
